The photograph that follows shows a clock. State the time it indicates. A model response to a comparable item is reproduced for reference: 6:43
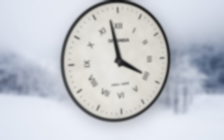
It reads 3:58
